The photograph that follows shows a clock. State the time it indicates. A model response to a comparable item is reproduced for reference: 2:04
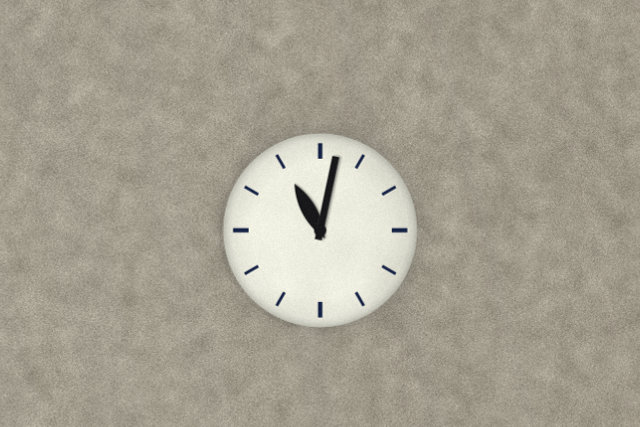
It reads 11:02
